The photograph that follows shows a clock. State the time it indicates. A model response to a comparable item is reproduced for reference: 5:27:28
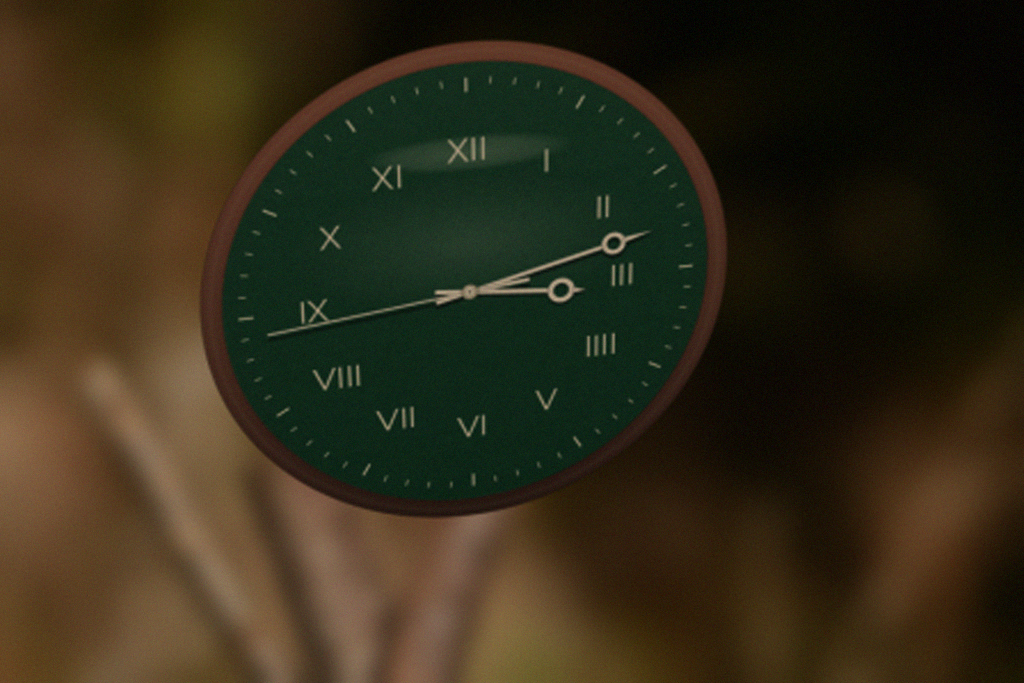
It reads 3:12:44
